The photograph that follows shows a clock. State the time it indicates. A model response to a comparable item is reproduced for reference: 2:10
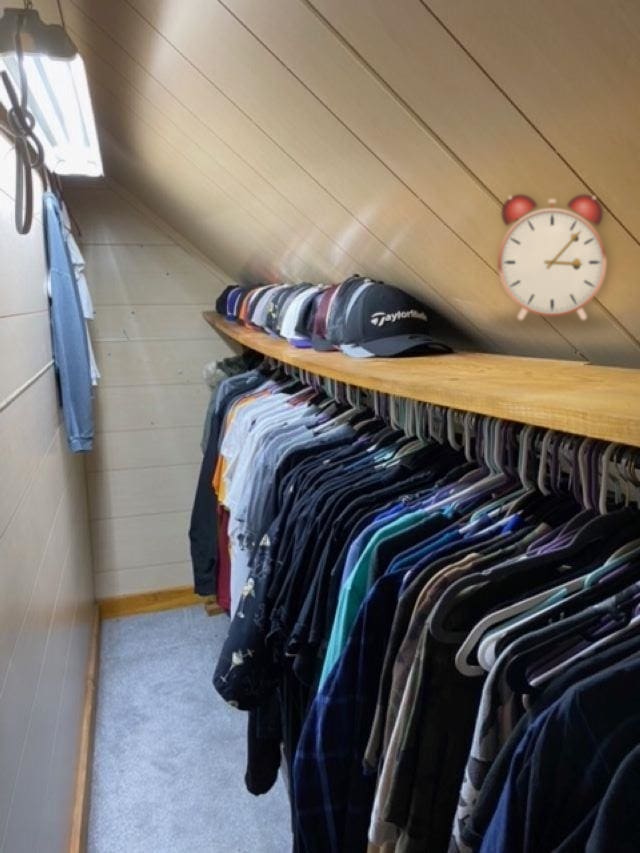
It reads 3:07
